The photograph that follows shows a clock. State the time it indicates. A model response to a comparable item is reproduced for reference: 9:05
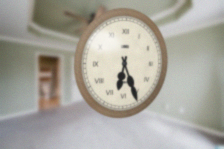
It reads 6:26
